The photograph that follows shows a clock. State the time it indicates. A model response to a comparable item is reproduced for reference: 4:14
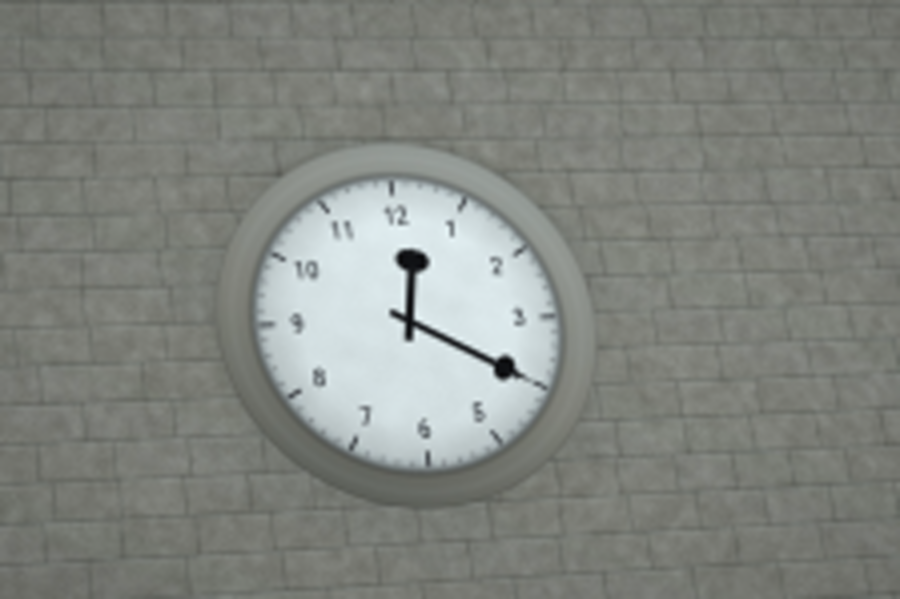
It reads 12:20
